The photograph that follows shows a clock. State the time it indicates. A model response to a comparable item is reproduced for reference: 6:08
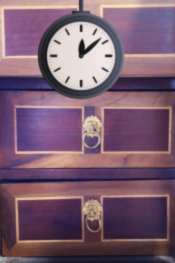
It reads 12:08
